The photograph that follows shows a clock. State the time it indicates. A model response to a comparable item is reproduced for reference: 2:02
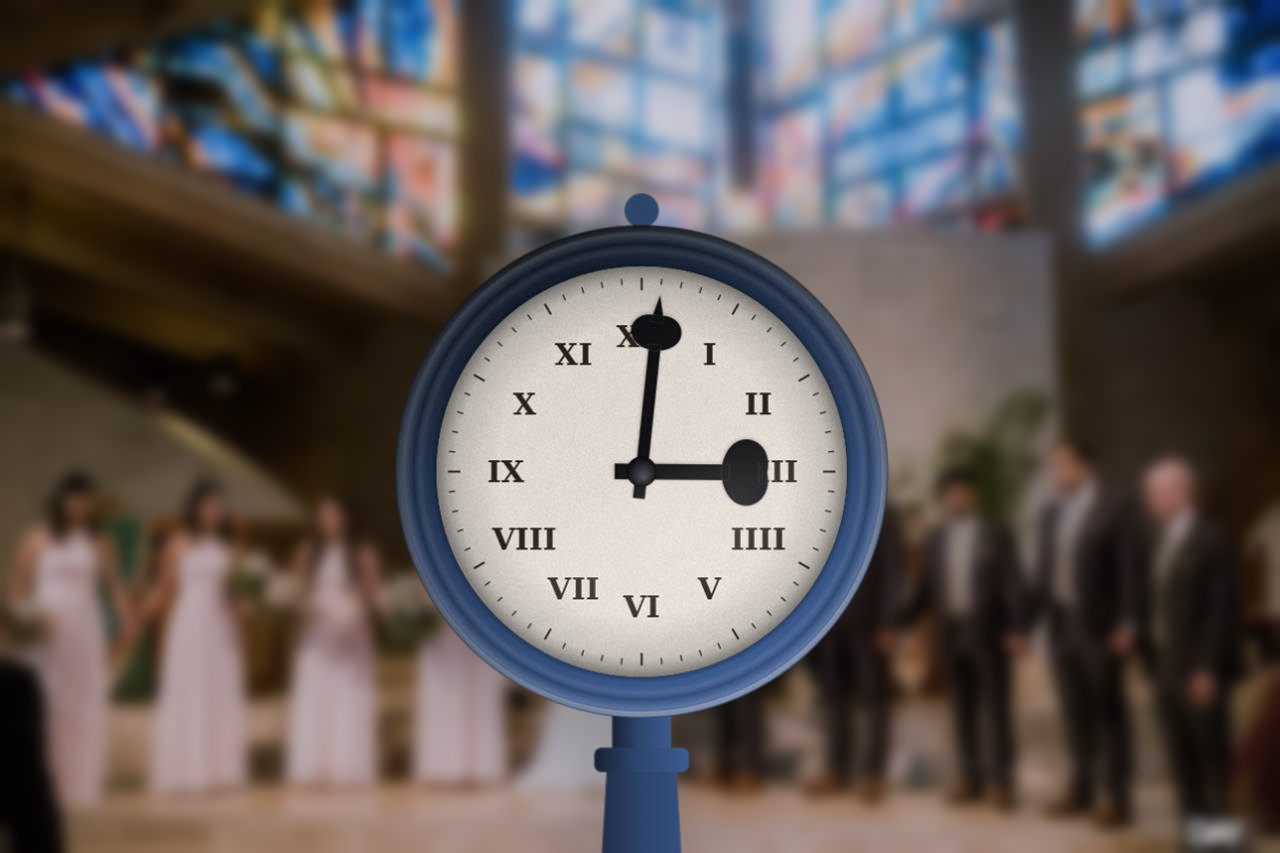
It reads 3:01
